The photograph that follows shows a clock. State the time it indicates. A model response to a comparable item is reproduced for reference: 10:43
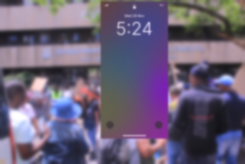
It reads 5:24
